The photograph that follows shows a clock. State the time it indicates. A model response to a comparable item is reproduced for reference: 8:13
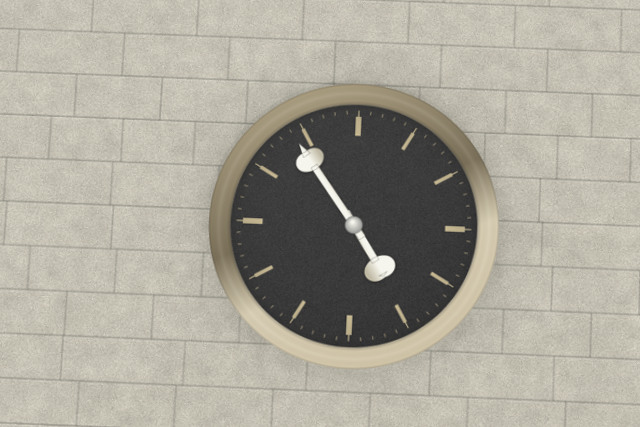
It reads 4:54
